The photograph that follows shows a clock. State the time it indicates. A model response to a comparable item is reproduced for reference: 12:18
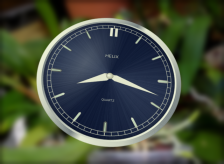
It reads 8:18
